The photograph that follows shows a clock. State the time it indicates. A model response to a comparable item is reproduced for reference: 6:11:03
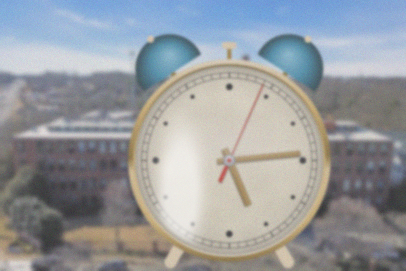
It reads 5:14:04
